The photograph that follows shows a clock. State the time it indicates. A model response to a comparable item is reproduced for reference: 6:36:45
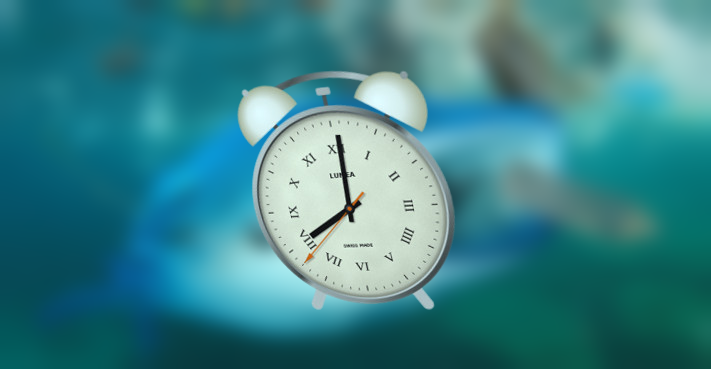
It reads 8:00:38
